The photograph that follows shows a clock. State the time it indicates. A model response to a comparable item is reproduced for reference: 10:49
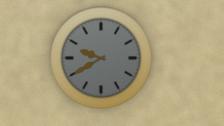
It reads 9:40
